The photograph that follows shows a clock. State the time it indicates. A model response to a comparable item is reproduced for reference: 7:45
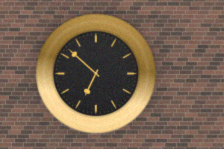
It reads 6:52
